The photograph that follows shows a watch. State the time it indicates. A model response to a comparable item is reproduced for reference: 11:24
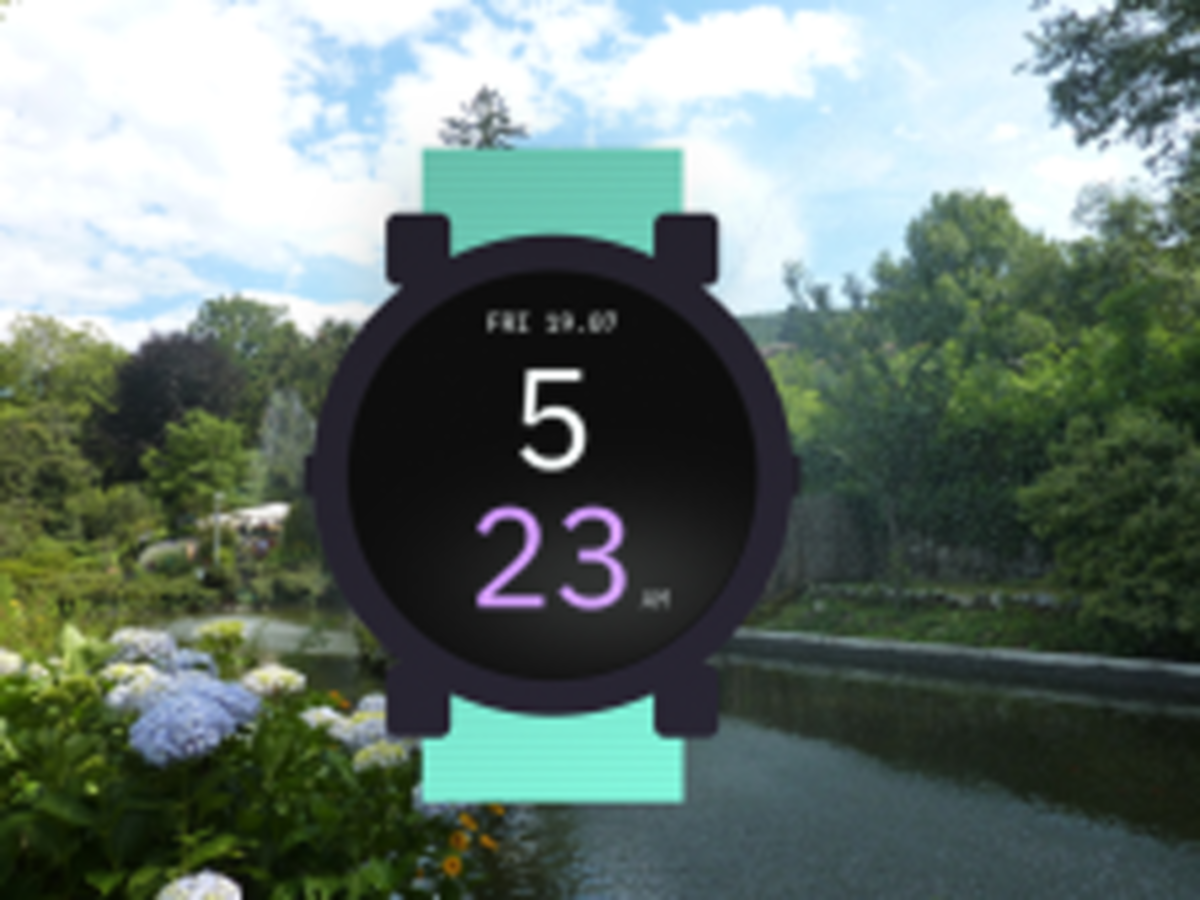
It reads 5:23
